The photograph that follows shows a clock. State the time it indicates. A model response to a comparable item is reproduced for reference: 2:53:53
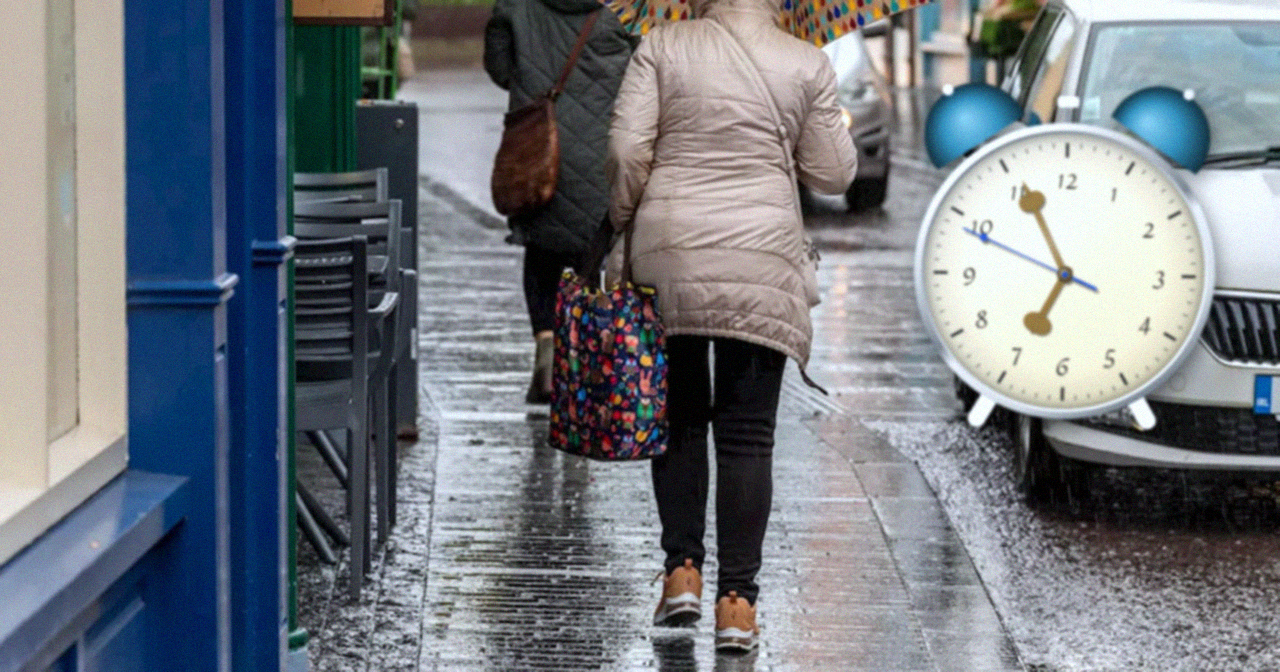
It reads 6:55:49
